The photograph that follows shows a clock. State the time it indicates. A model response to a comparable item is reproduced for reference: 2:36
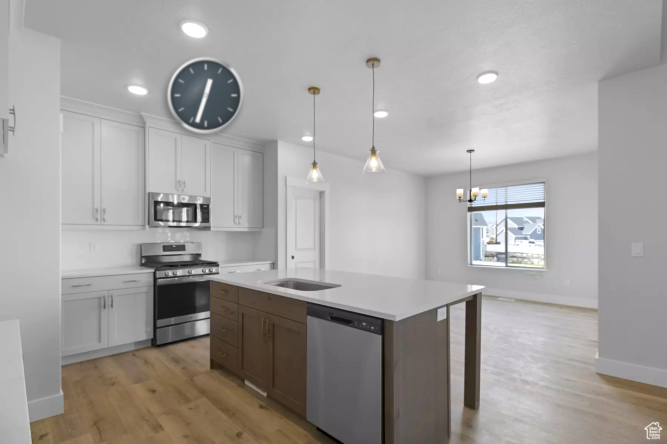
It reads 12:33
